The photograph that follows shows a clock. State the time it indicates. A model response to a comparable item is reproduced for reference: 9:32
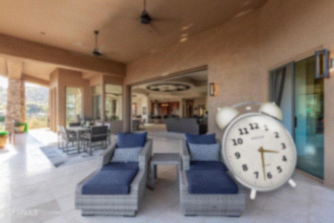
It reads 3:32
